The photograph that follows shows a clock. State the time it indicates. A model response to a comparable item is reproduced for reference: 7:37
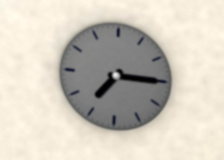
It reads 7:15
